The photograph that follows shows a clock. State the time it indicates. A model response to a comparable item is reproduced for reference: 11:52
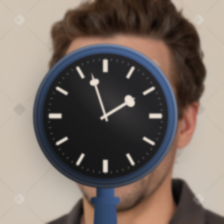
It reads 1:57
